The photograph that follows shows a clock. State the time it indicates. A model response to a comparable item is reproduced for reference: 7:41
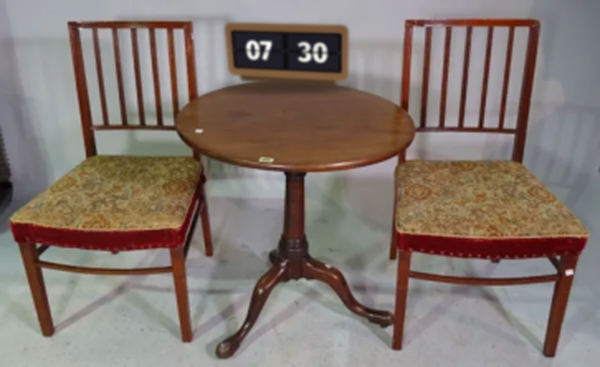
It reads 7:30
